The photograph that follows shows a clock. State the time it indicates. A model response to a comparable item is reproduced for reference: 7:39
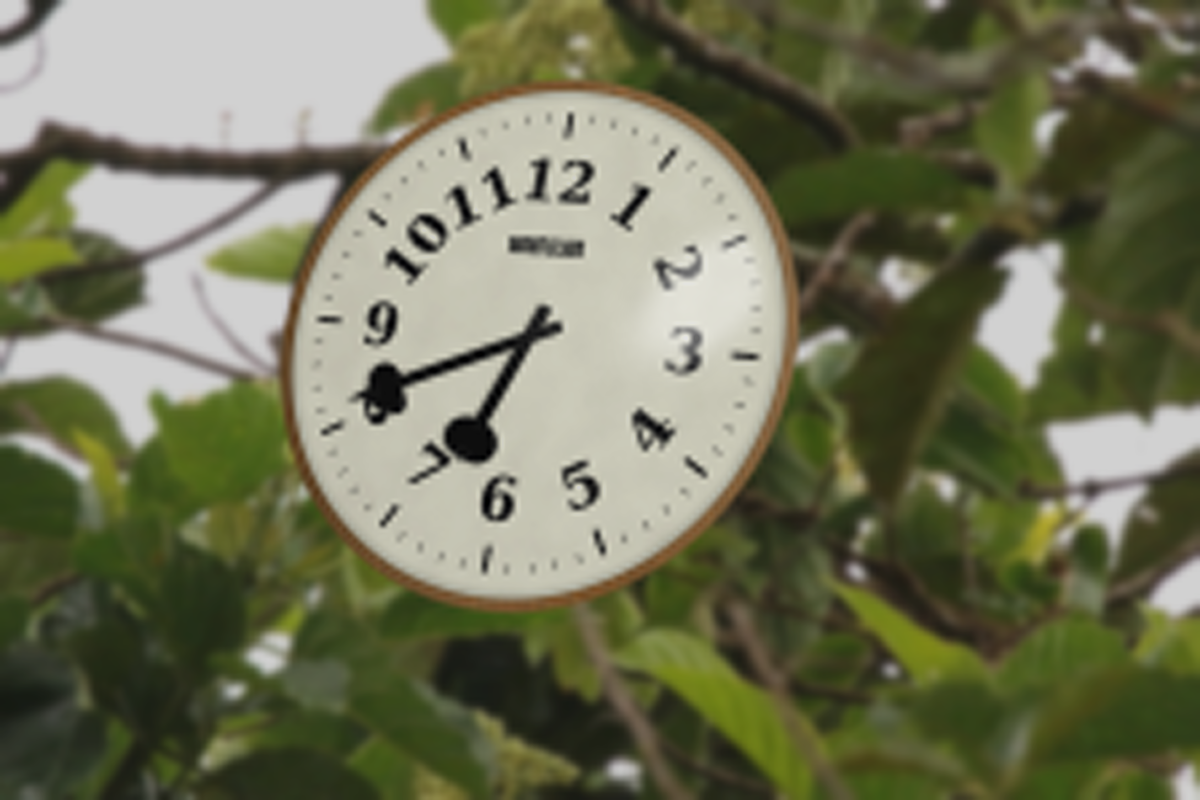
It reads 6:41
